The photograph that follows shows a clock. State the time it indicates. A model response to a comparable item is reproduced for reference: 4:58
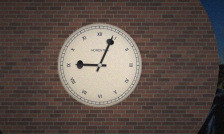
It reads 9:04
